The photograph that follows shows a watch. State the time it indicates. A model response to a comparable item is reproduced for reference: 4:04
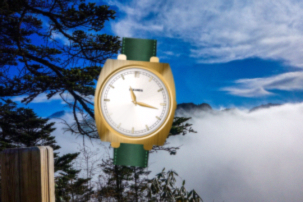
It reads 11:17
